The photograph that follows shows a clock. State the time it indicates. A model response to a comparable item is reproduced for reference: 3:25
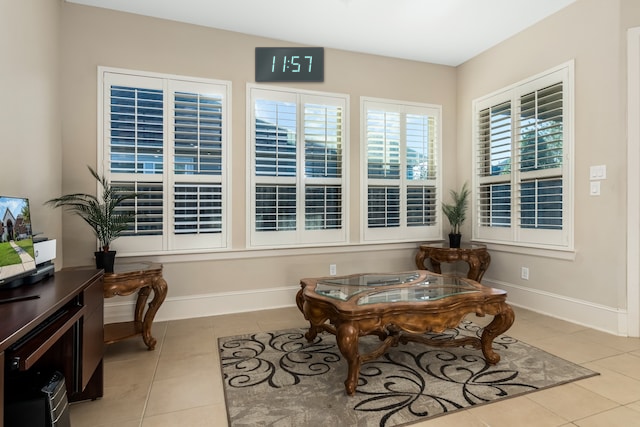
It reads 11:57
